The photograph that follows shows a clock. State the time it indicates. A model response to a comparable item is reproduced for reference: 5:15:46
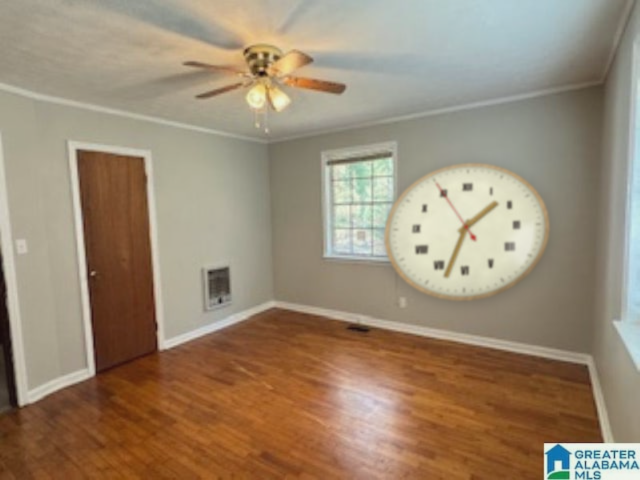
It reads 1:32:55
